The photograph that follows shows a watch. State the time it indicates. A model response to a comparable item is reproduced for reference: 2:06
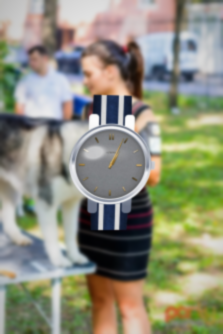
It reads 1:04
